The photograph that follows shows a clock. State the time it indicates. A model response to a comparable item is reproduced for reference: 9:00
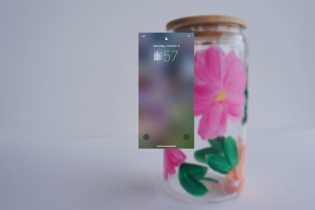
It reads 1:57
